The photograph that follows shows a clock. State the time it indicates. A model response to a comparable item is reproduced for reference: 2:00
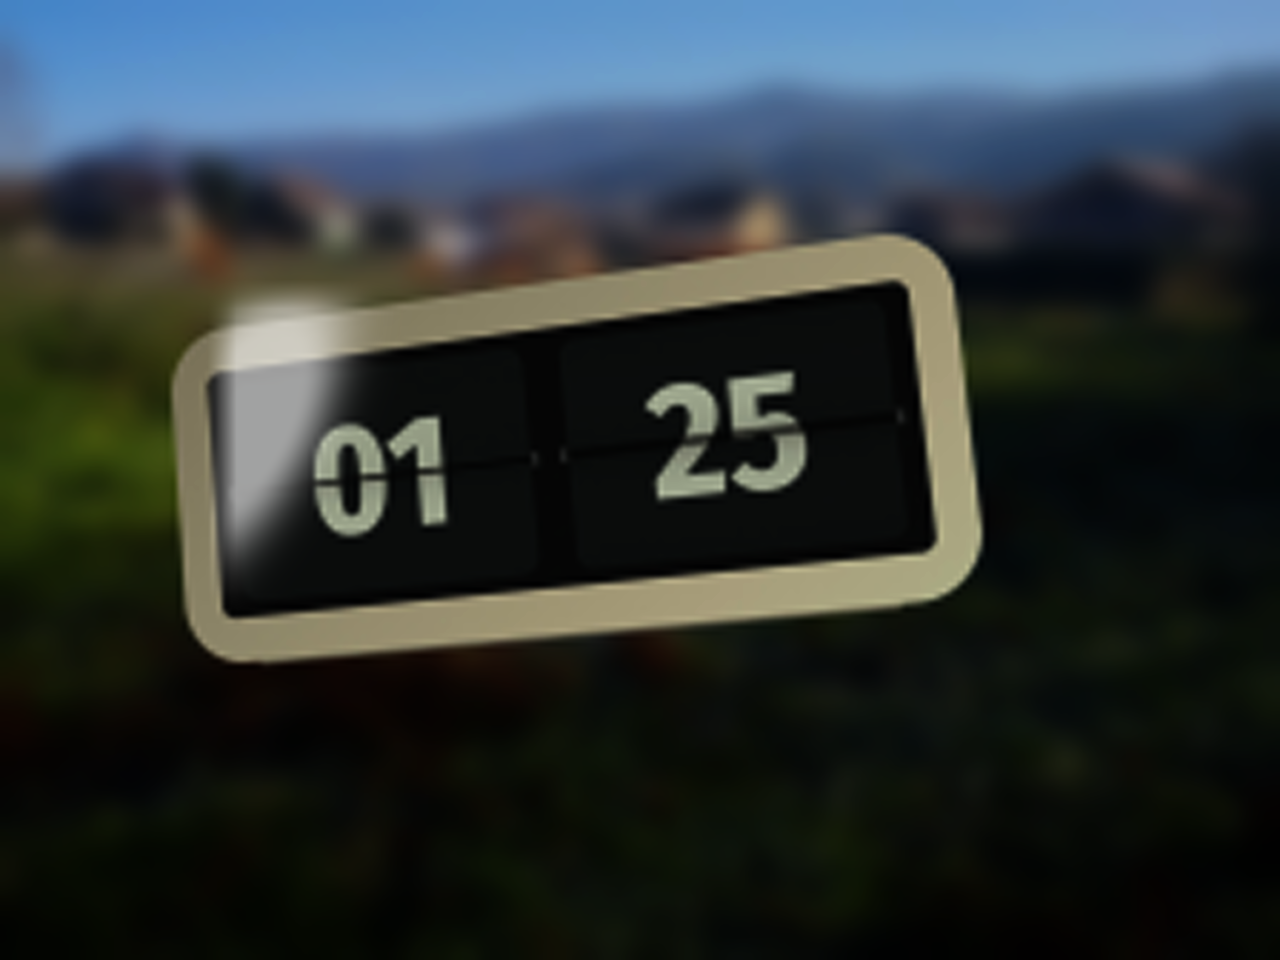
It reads 1:25
